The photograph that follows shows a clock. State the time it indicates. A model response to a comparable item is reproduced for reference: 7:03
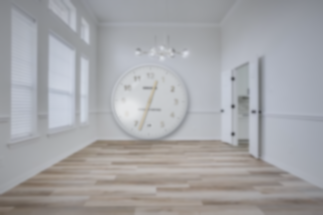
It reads 12:33
